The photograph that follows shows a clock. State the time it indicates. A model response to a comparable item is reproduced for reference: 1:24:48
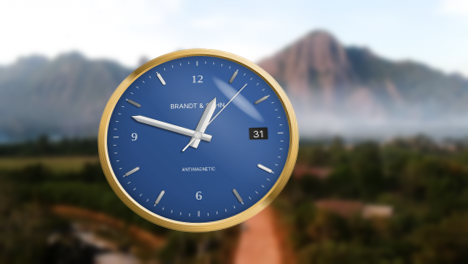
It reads 12:48:07
